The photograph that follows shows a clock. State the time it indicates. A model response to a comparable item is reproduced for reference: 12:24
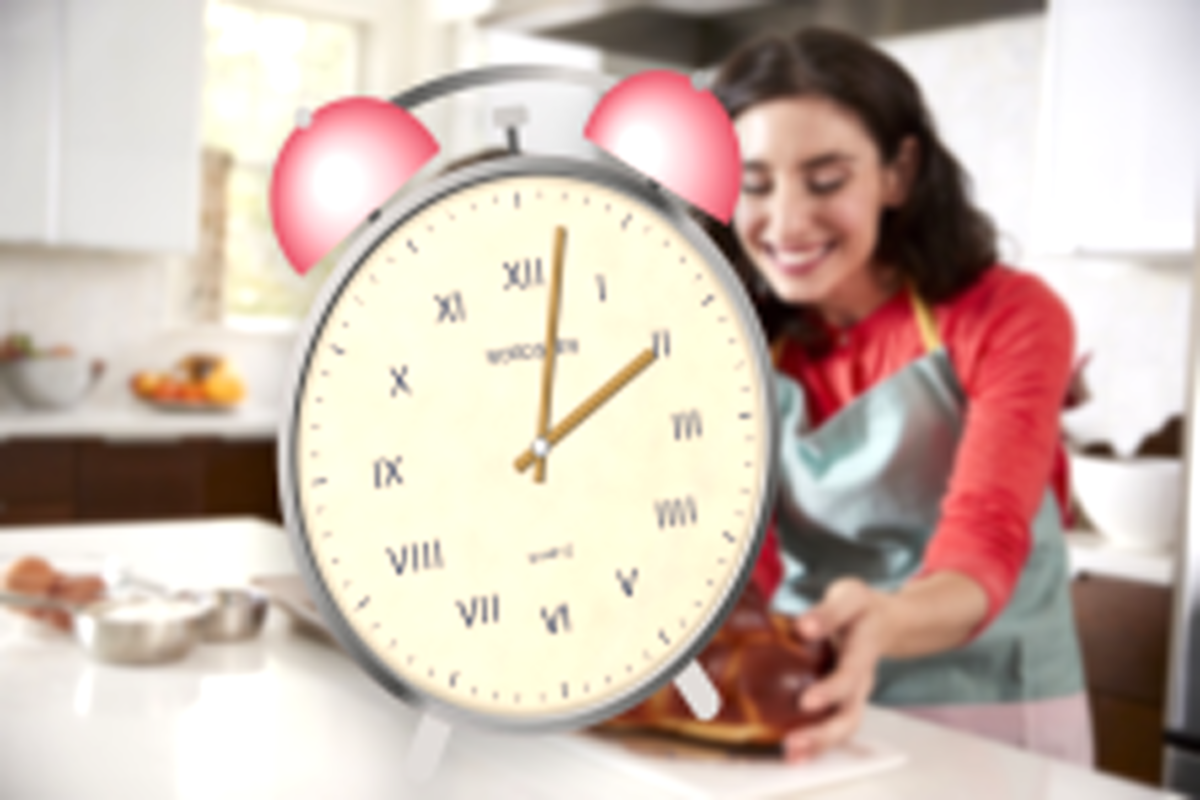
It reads 2:02
